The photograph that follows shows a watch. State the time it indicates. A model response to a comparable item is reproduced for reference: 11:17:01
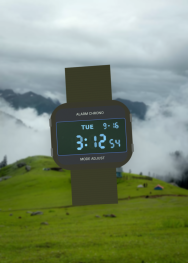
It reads 3:12:54
